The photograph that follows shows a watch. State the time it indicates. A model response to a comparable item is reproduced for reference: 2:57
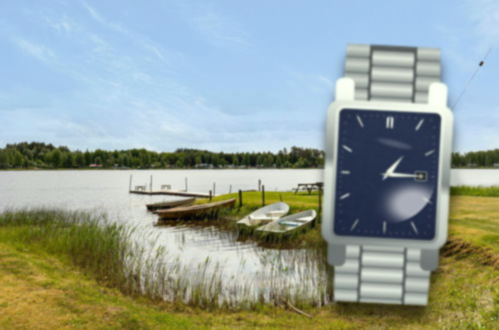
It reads 1:15
